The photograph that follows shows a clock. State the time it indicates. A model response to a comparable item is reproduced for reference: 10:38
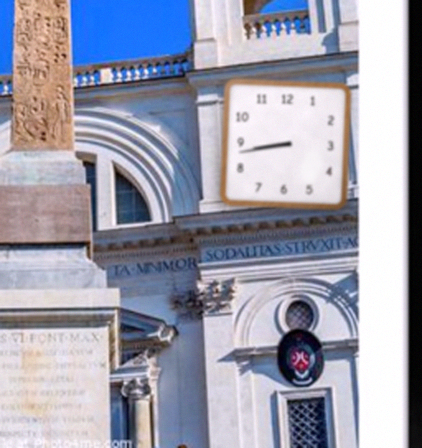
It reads 8:43
